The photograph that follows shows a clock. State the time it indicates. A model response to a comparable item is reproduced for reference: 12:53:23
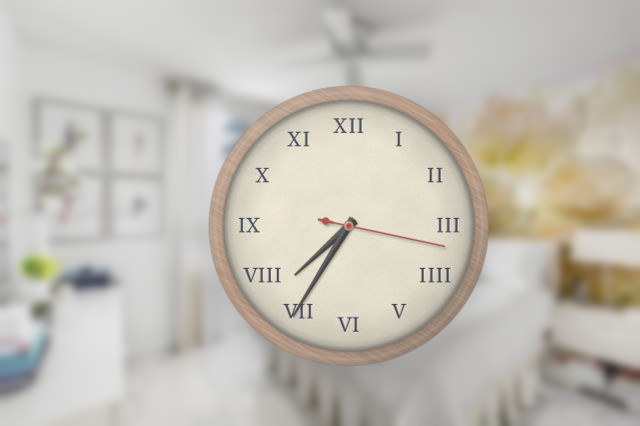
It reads 7:35:17
